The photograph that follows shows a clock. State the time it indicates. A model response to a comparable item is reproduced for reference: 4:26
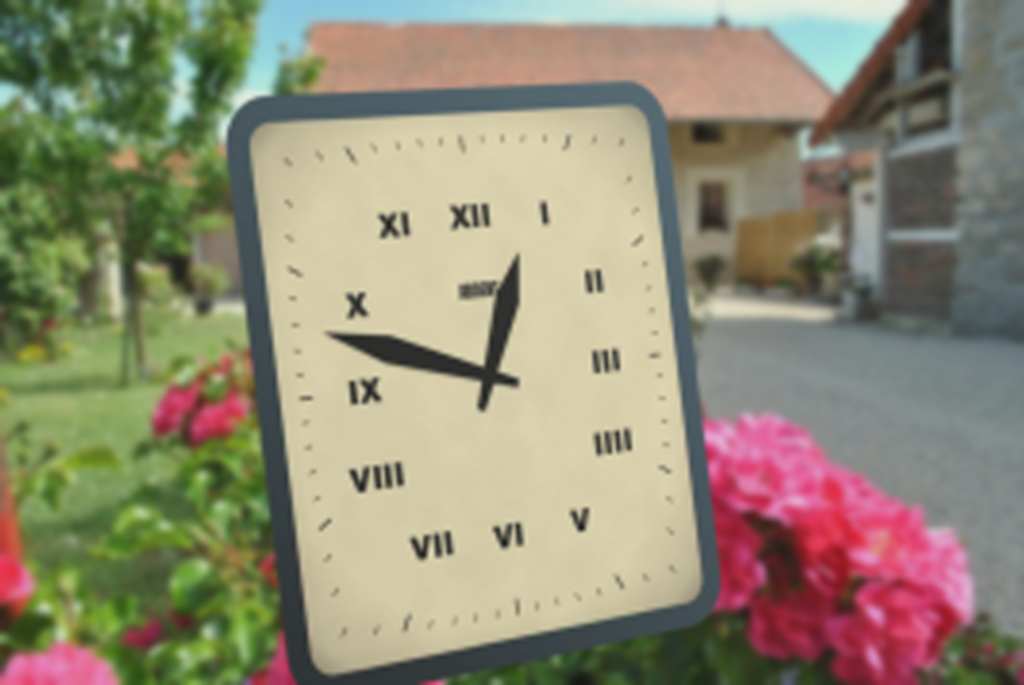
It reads 12:48
